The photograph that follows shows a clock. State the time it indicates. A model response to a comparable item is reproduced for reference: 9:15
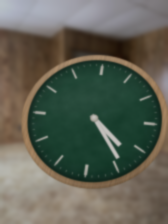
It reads 4:24
